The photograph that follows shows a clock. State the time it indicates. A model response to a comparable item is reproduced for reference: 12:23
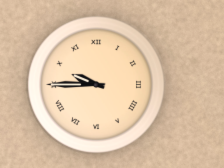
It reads 9:45
